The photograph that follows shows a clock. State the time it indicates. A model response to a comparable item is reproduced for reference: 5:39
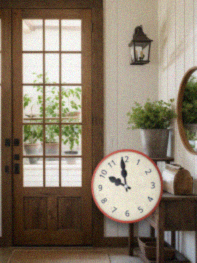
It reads 9:59
